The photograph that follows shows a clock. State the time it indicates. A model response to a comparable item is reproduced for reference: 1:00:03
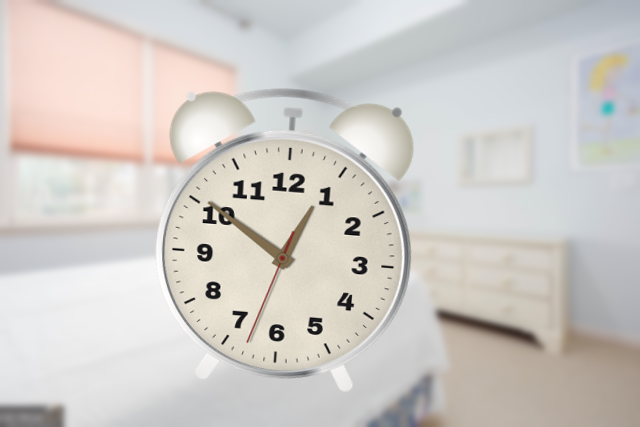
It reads 12:50:33
